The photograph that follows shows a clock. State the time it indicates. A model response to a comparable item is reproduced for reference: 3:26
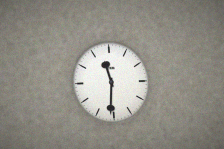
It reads 11:31
